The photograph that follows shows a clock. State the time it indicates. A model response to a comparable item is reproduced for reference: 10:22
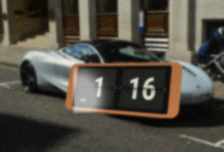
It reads 1:16
